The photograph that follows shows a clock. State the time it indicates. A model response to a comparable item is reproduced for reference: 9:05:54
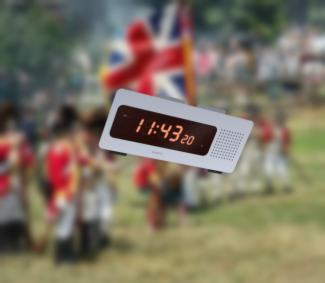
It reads 11:43:20
